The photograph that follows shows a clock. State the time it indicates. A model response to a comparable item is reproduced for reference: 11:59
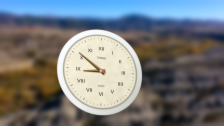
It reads 8:51
